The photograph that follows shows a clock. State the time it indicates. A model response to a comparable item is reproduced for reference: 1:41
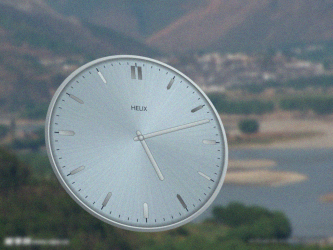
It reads 5:12
